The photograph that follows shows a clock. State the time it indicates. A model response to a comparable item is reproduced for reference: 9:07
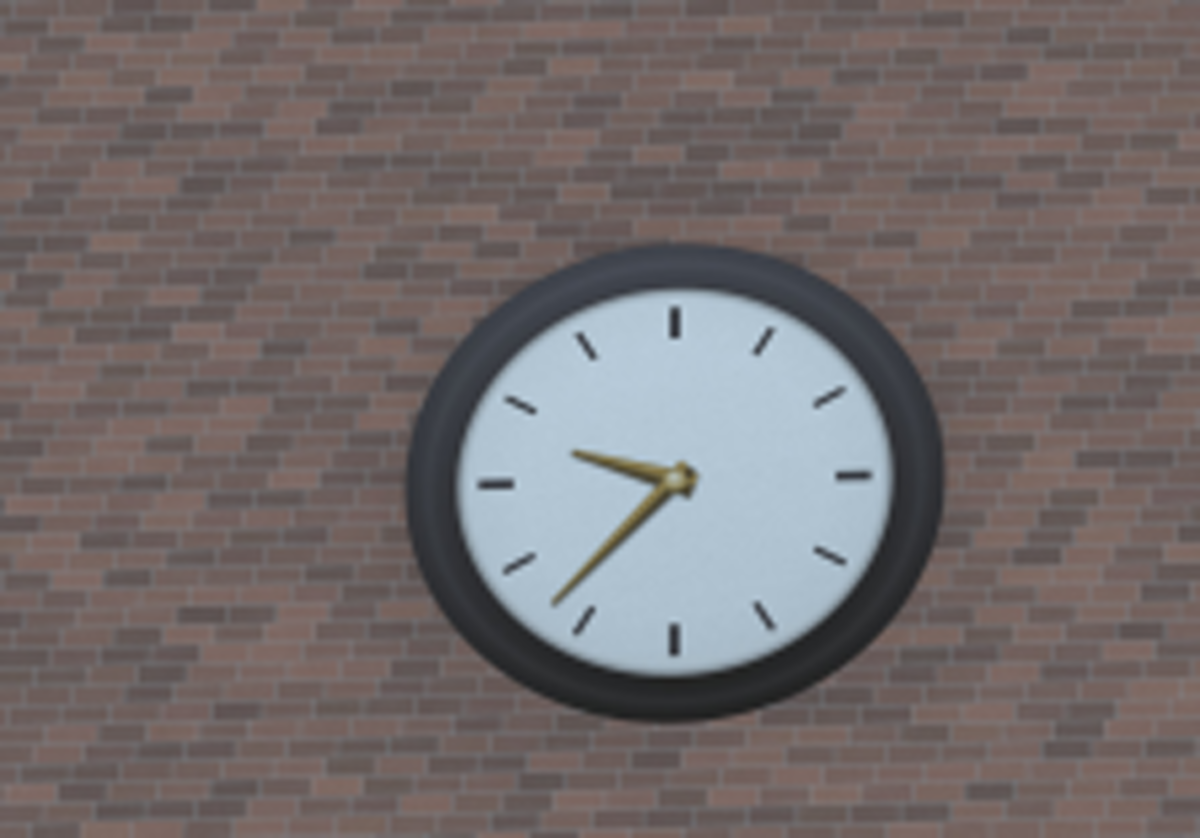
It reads 9:37
